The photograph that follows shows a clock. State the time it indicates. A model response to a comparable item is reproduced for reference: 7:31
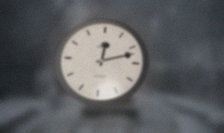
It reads 12:12
